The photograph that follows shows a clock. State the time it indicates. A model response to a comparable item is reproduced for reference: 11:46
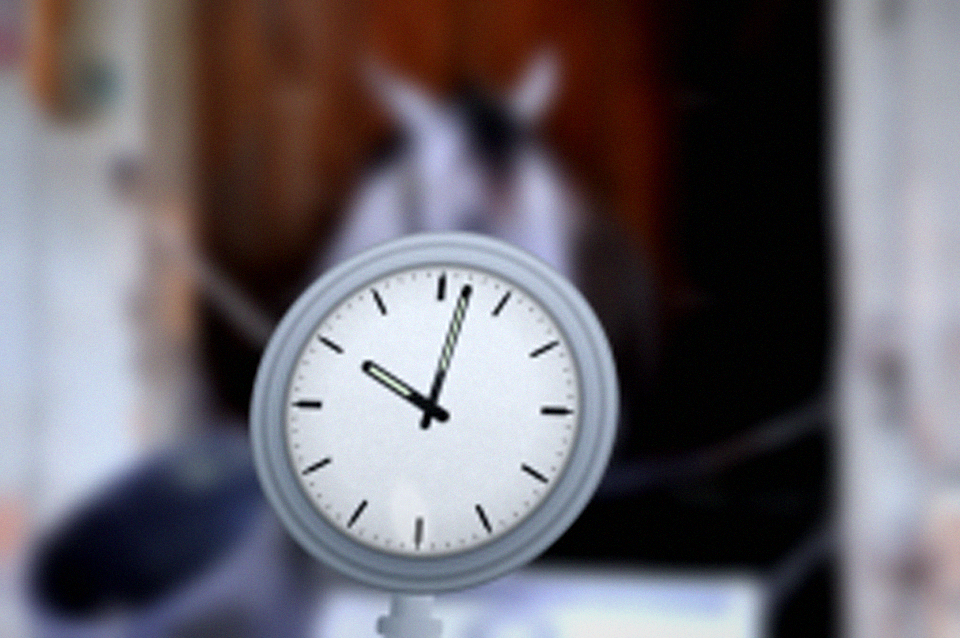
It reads 10:02
